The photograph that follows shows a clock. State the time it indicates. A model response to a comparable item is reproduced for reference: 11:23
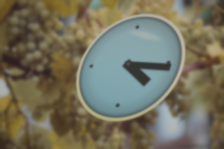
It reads 4:16
